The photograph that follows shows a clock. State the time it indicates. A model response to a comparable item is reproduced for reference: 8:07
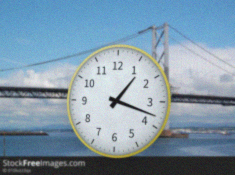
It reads 1:18
